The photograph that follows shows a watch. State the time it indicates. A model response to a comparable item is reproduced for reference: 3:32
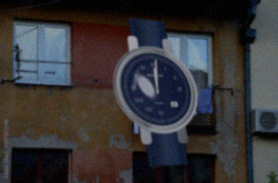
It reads 12:01
